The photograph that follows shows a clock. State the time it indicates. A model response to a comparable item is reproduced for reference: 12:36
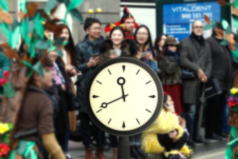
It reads 11:41
